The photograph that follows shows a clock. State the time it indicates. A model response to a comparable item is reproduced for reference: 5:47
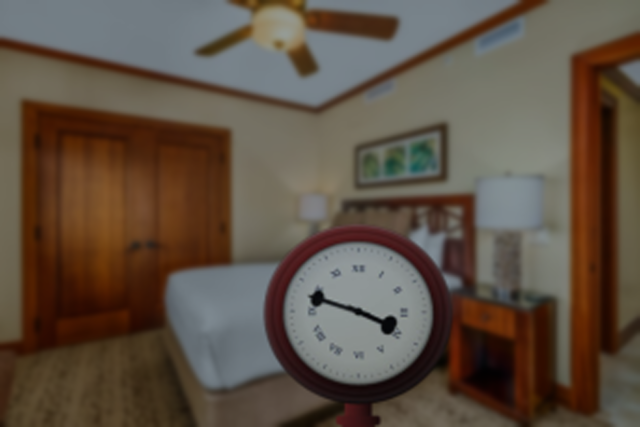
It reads 3:48
